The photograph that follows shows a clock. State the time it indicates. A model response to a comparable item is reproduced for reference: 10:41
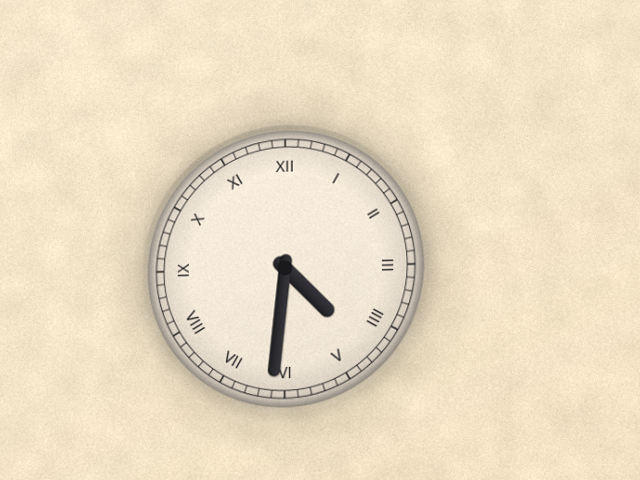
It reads 4:31
